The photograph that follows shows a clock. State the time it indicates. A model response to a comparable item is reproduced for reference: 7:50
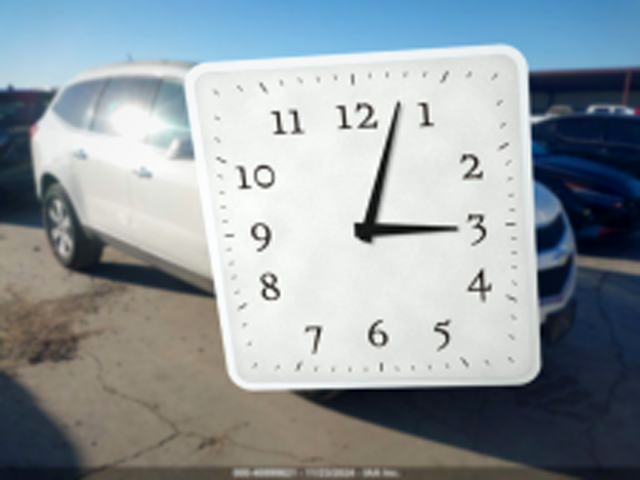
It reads 3:03
